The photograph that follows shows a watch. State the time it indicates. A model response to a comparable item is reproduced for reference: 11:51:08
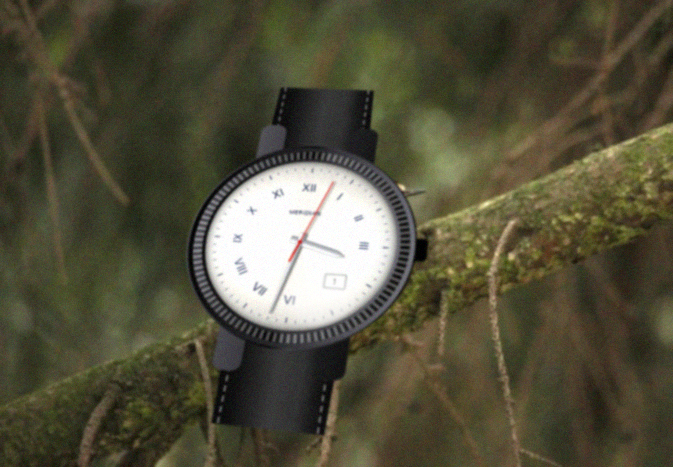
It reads 3:32:03
